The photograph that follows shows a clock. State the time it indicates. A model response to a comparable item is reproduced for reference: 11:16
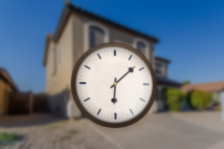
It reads 6:08
